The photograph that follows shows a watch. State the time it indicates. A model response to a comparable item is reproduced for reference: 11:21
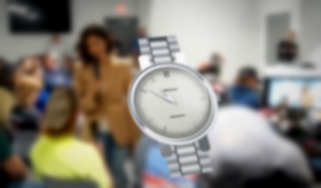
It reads 10:51
